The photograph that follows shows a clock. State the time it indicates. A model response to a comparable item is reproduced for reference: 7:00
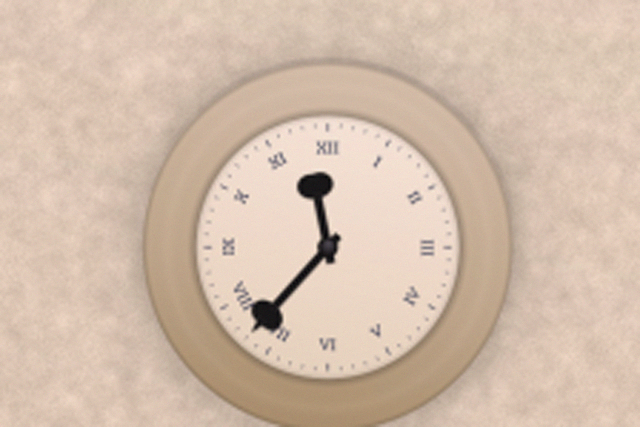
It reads 11:37
